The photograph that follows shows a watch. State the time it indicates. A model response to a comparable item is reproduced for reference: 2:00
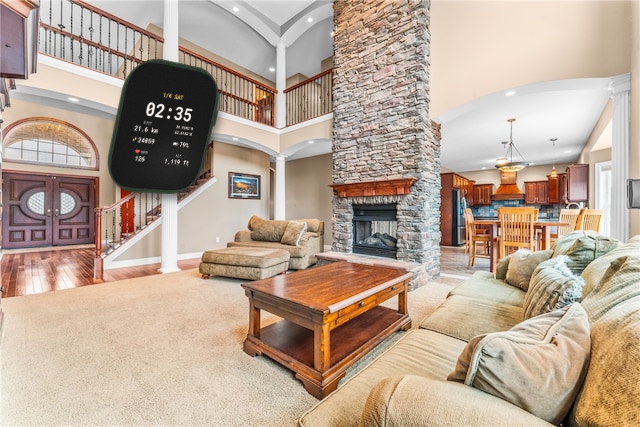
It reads 2:35
